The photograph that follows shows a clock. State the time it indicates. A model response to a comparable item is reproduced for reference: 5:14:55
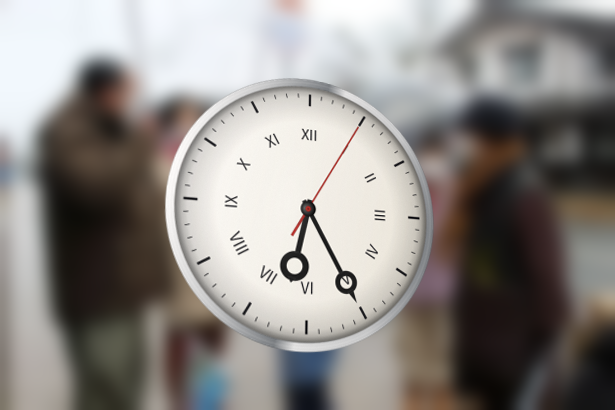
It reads 6:25:05
